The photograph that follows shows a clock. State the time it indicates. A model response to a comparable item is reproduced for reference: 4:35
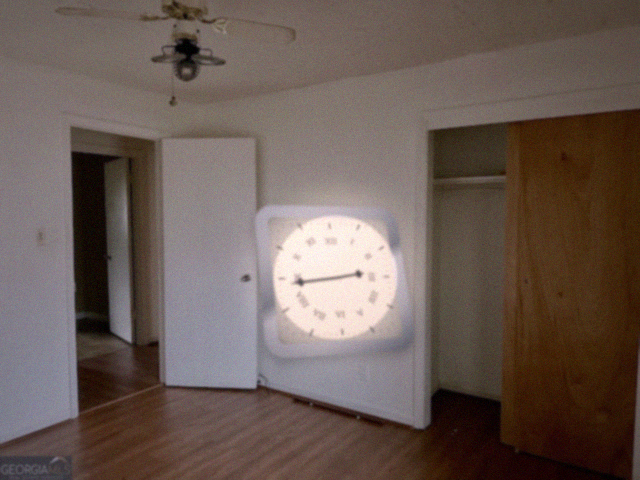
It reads 2:44
